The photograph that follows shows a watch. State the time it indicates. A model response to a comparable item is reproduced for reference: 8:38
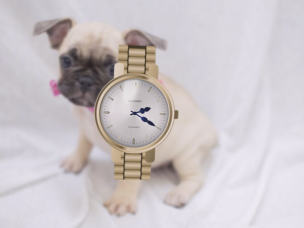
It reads 2:20
